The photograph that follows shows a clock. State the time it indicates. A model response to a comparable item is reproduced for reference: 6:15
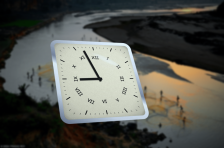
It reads 8:57
